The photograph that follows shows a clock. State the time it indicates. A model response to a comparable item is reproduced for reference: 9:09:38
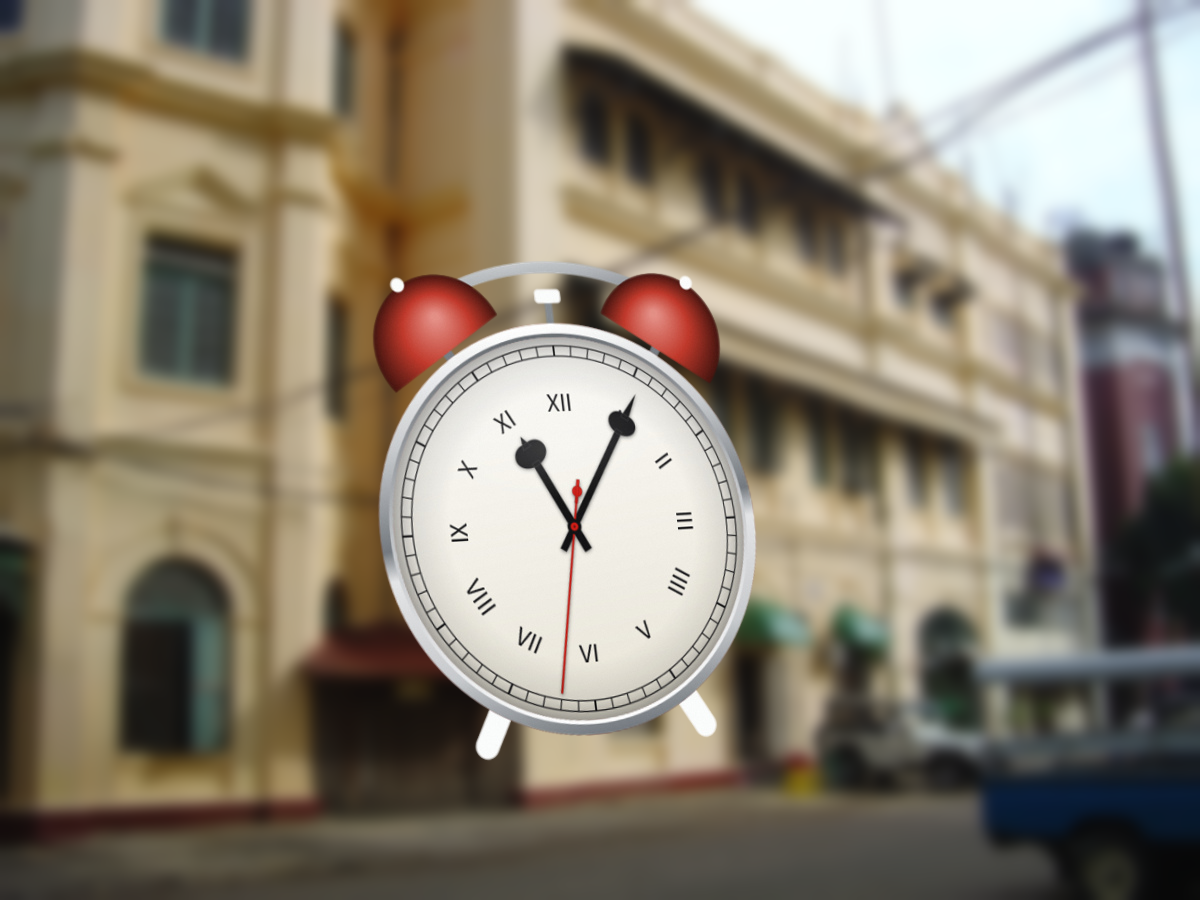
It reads 11:05:32
